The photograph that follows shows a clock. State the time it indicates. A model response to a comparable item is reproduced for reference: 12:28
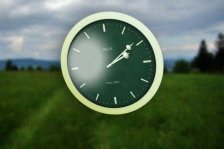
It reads 2:09
